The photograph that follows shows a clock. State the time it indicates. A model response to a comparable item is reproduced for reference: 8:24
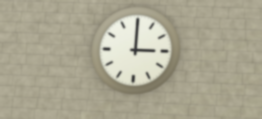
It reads 3:00
